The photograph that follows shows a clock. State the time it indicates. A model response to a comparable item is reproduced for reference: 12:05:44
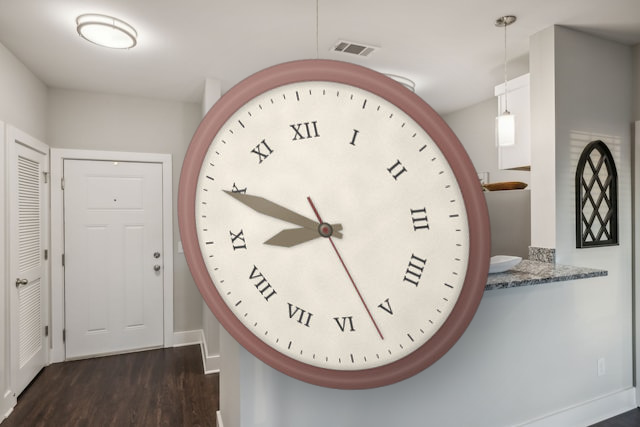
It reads 8:49:27
